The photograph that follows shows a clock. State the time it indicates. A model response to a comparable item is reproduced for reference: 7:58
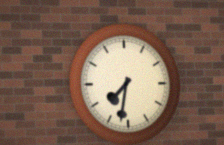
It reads 7:32
